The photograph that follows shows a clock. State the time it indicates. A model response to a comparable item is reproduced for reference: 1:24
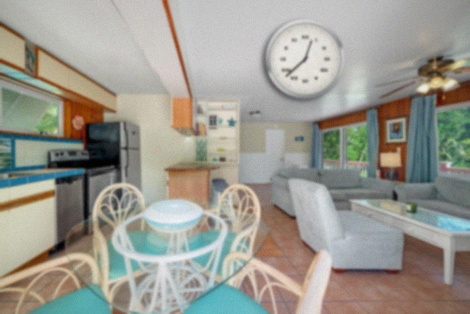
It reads 12:38
